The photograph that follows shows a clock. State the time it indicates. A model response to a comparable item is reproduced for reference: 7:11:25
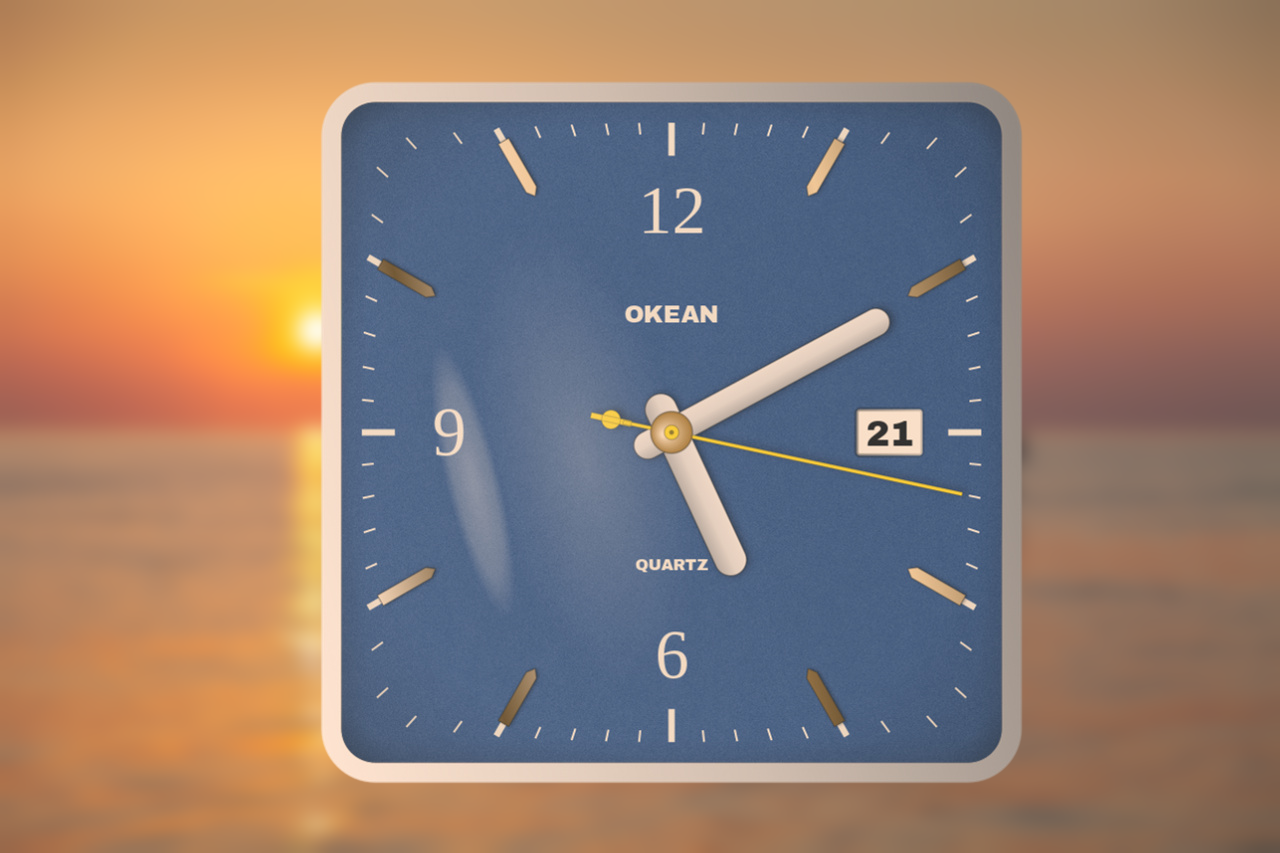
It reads 5:10:17
